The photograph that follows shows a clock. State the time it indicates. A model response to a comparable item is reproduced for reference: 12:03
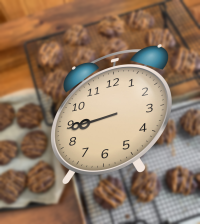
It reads 8:44
